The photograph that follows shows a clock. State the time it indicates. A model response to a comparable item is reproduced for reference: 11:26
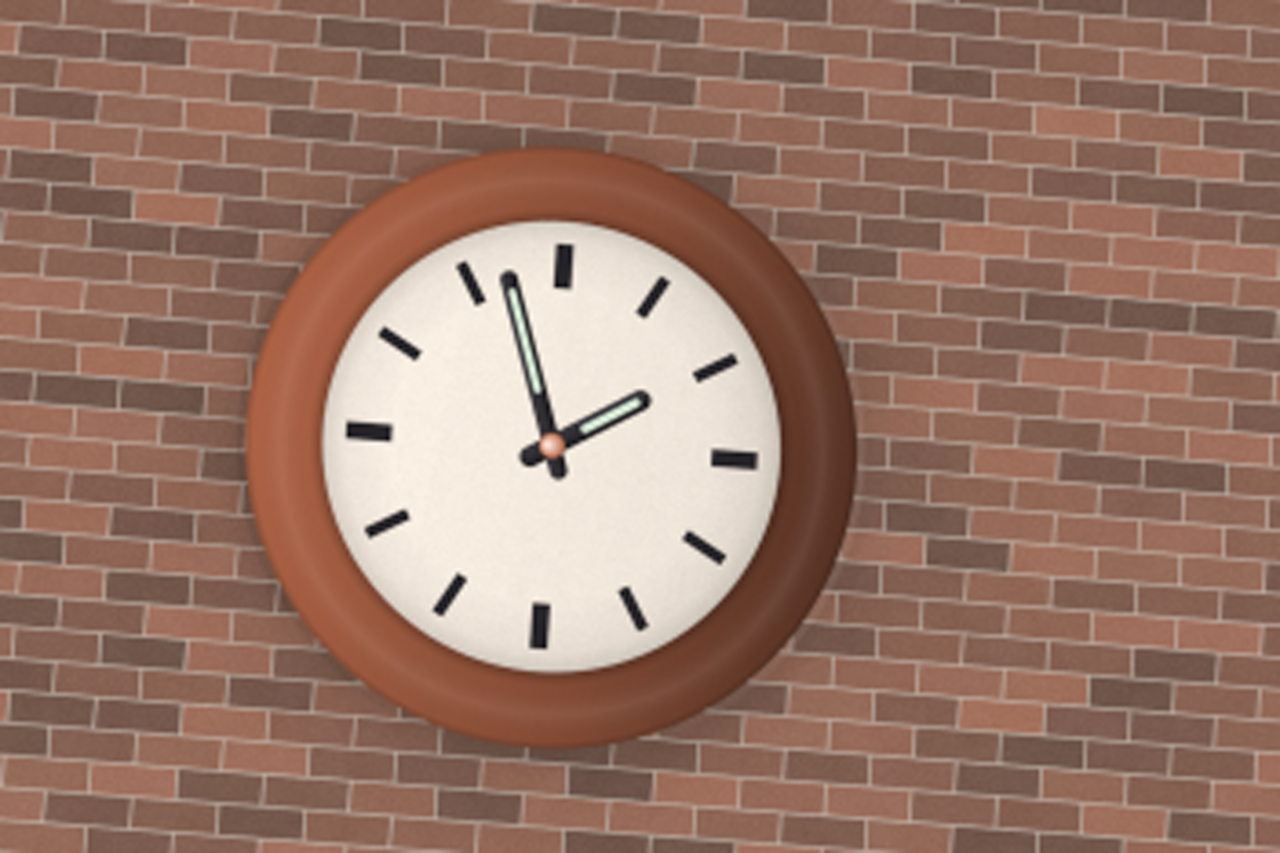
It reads 1:57
